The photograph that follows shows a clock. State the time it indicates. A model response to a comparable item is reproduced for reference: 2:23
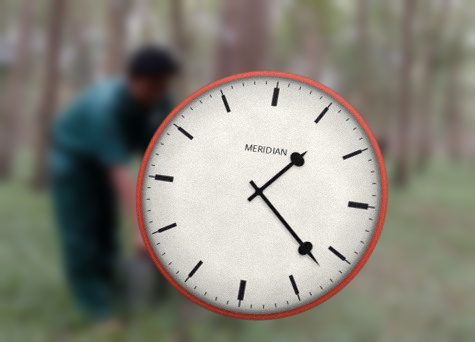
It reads 1:22
